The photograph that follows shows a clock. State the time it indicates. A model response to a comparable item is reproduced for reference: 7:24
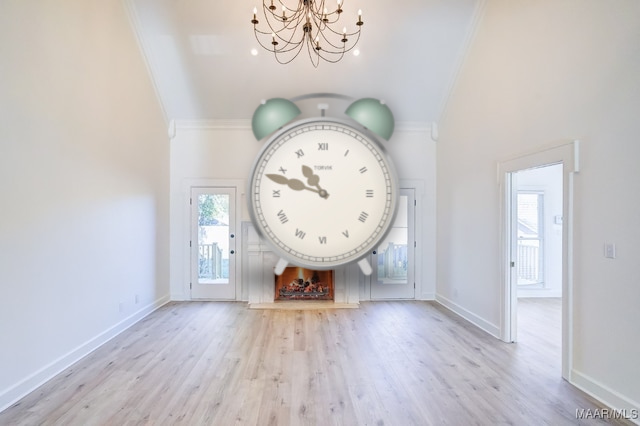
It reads 10:48
